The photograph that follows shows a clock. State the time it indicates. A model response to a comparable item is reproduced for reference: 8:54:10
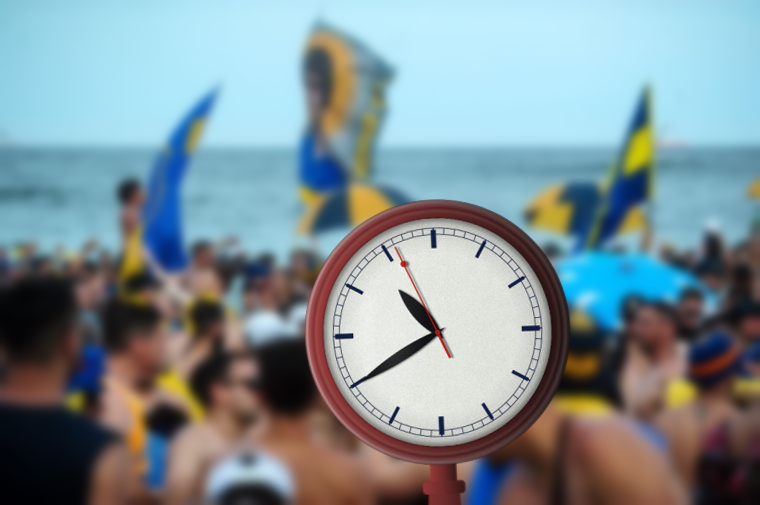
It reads 10:39:56
